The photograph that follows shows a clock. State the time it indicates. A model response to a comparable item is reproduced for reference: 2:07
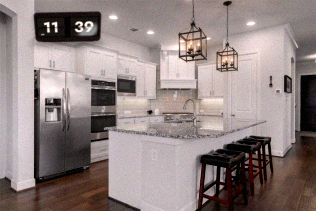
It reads 11:39
